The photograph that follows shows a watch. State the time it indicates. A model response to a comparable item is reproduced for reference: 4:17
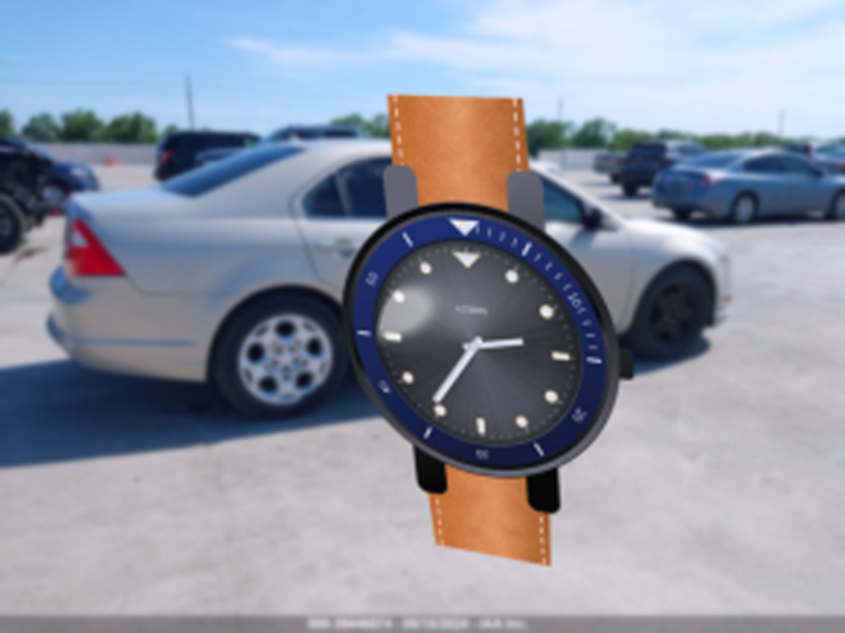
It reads 2:36
